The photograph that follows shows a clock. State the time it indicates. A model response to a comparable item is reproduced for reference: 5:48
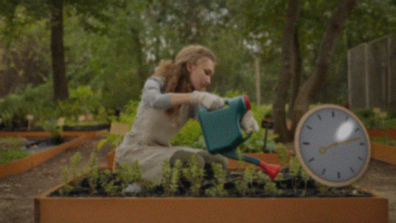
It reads 8:13
